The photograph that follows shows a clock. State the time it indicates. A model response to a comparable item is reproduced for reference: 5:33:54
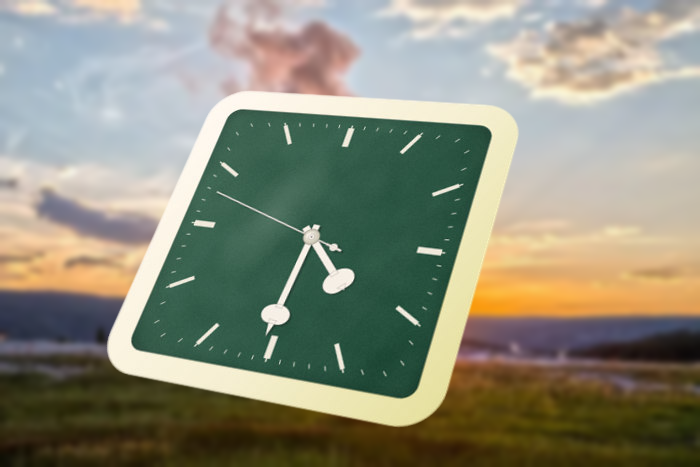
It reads 4:30:48
